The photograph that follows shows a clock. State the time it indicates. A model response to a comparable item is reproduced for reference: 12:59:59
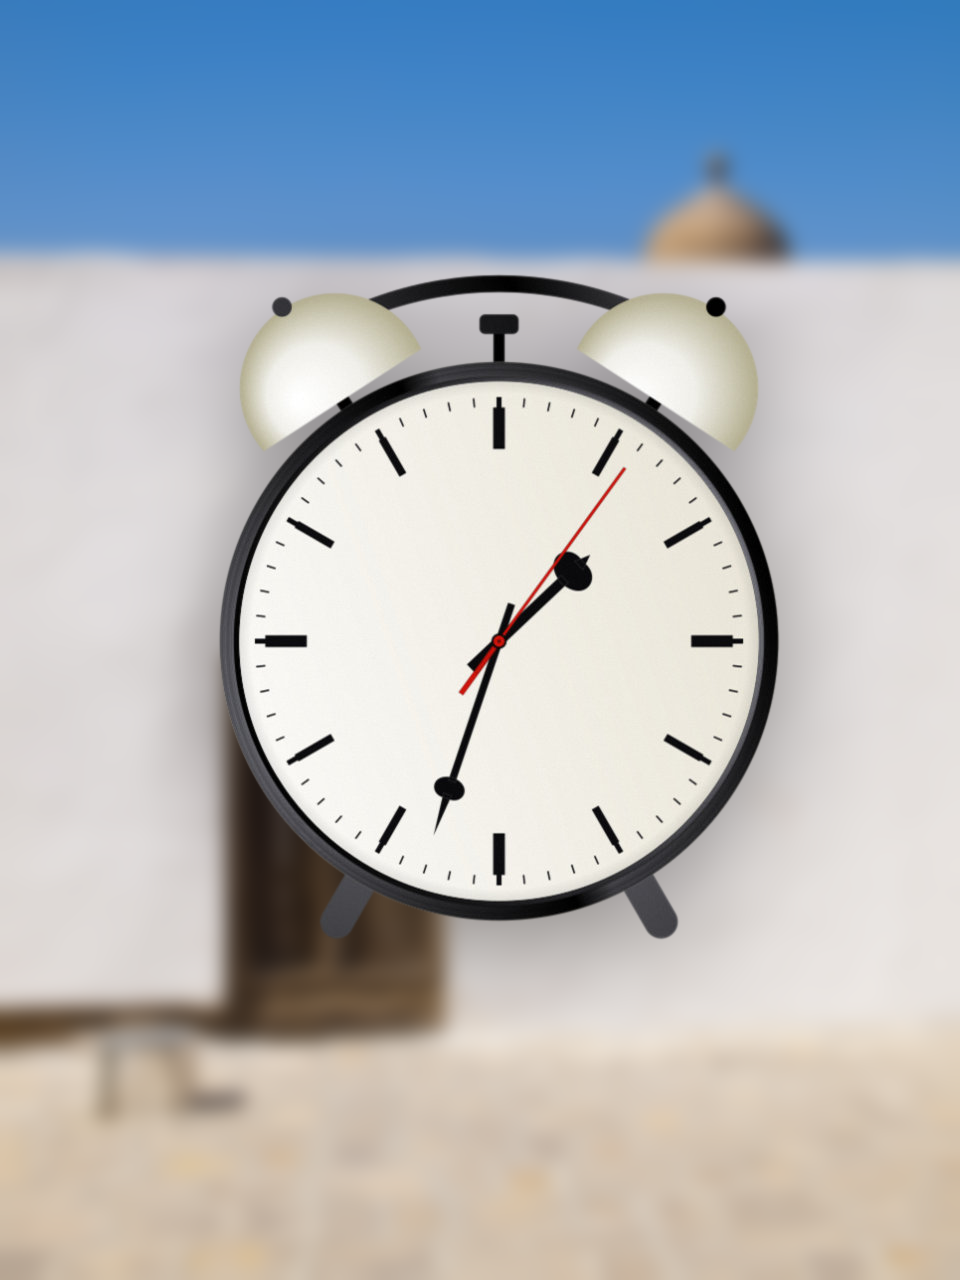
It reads 1:33:06
